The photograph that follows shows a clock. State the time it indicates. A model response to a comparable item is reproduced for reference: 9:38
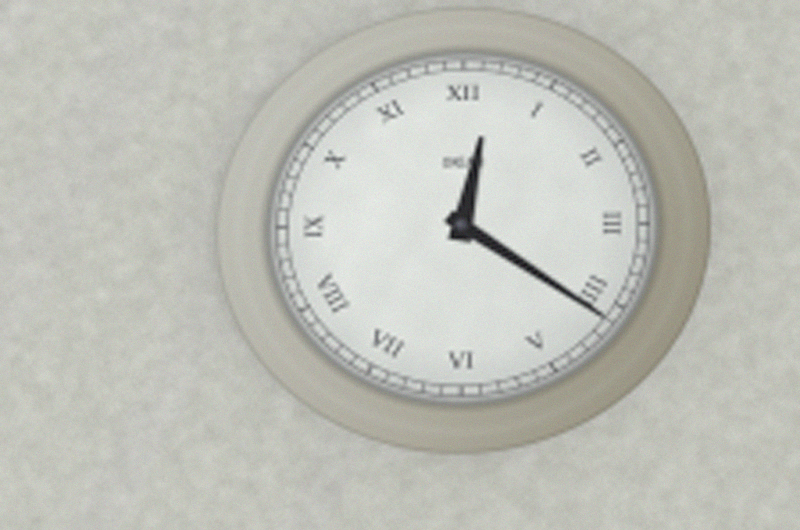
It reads 12:21
